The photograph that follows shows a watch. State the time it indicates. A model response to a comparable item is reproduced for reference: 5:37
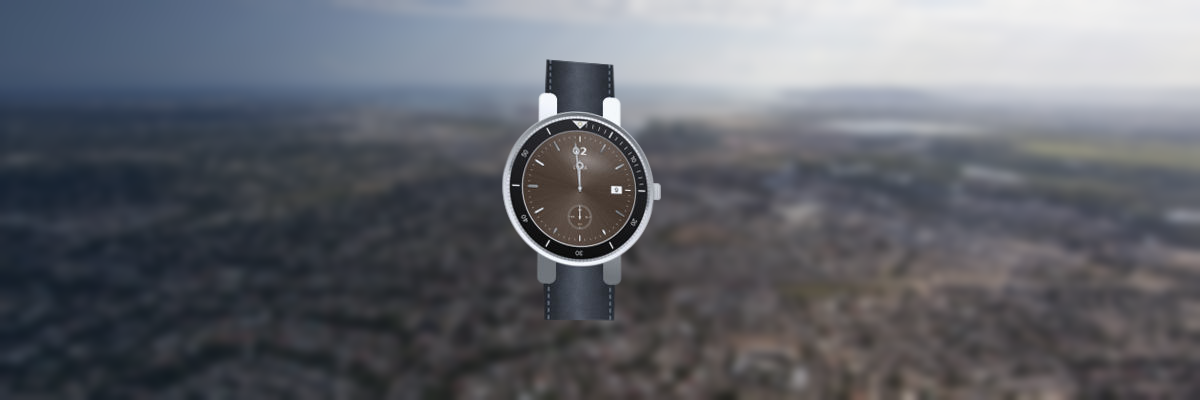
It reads 11:59
